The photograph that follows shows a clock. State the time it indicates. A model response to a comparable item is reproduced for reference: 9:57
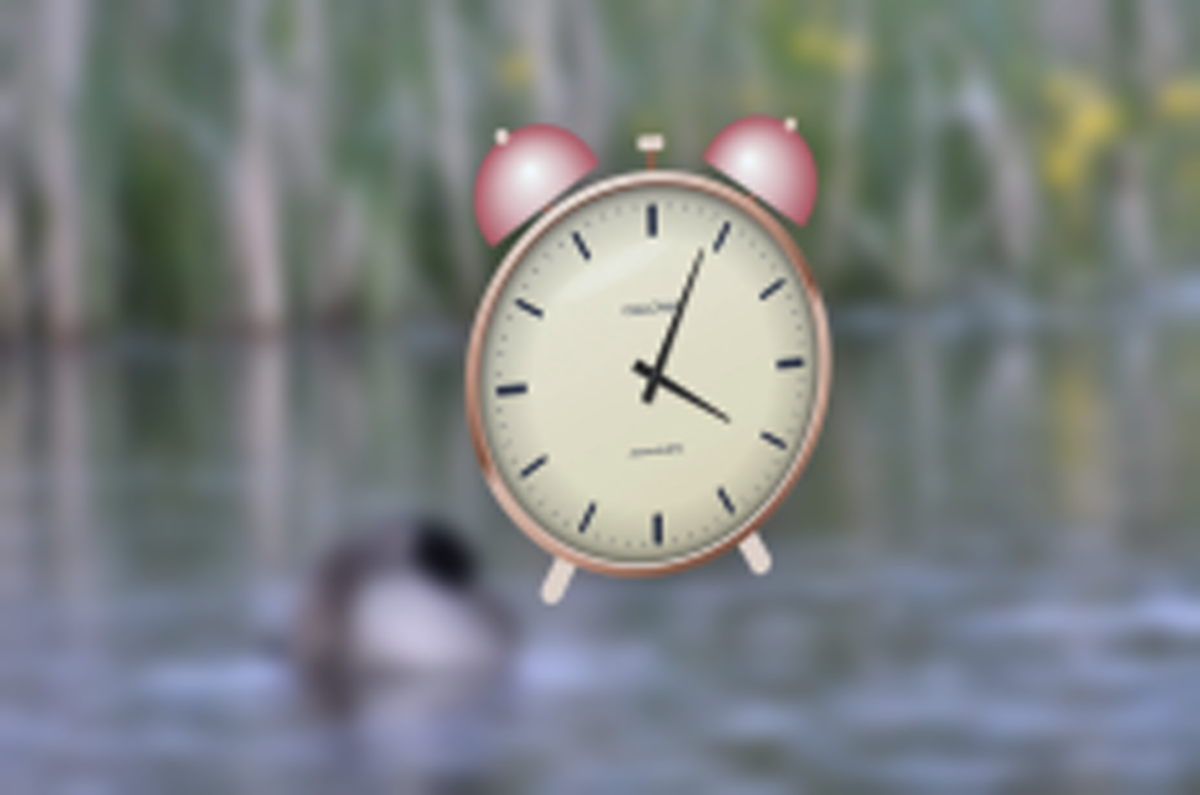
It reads 4:04
